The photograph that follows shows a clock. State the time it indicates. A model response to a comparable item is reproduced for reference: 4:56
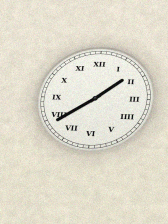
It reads 1:39
